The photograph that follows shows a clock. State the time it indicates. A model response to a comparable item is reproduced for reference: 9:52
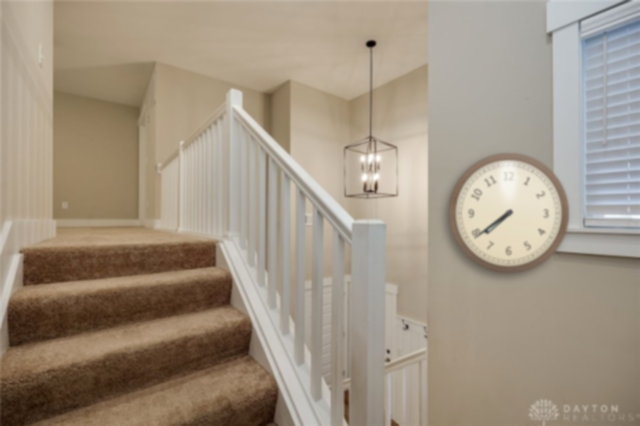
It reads 7:39
